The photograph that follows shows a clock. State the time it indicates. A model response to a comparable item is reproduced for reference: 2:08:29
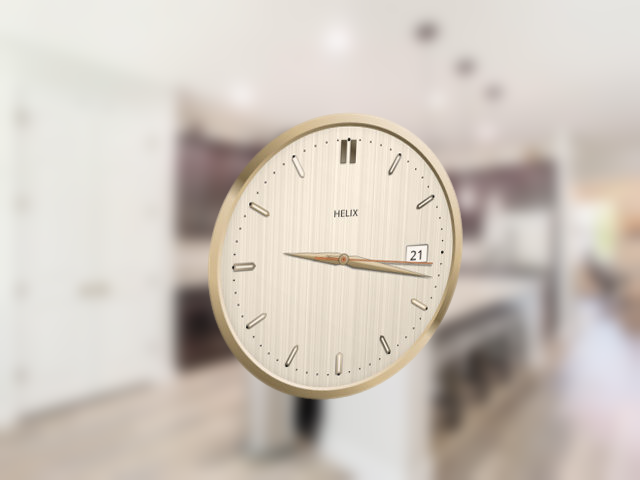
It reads 9:17:16
